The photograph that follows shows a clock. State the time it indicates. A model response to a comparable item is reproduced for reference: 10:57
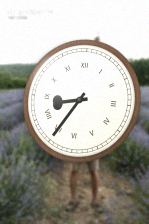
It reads 8:35
